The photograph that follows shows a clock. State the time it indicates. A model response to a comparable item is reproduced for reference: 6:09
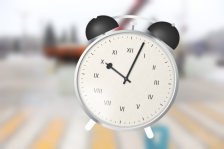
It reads 10:03
